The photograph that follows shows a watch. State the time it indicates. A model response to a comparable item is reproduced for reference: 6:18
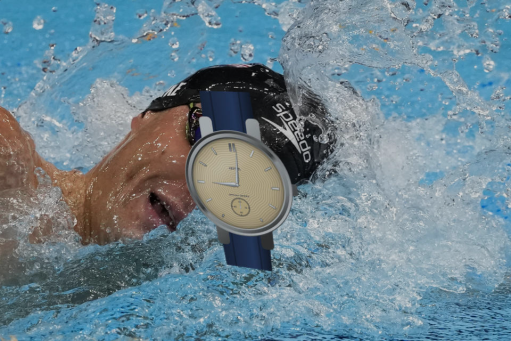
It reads 9:01
